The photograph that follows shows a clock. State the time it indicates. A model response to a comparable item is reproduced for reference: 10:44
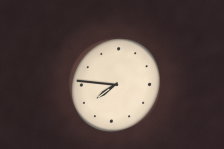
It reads 7:46
